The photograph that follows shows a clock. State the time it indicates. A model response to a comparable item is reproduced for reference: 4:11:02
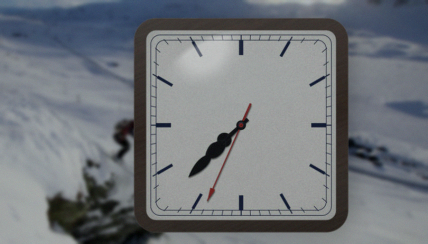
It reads 7:37:34
